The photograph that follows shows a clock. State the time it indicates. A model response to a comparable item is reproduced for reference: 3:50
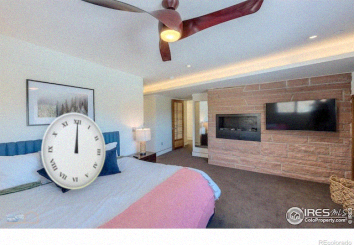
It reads 12:00
